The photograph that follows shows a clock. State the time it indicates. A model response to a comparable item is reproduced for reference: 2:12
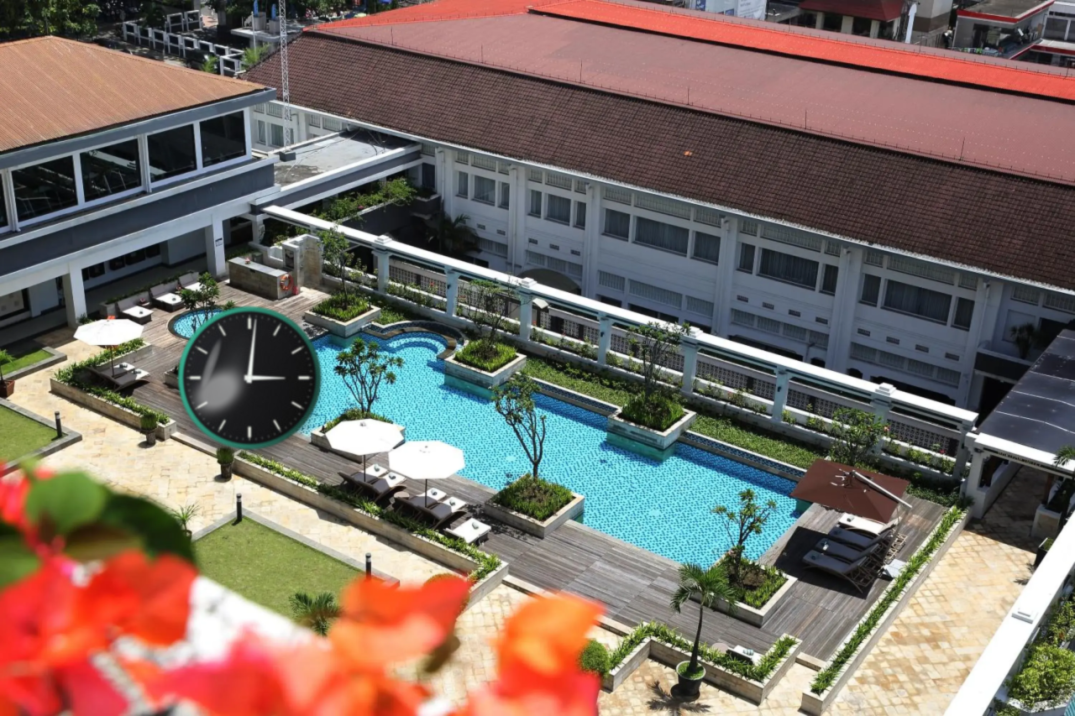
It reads 3:01
